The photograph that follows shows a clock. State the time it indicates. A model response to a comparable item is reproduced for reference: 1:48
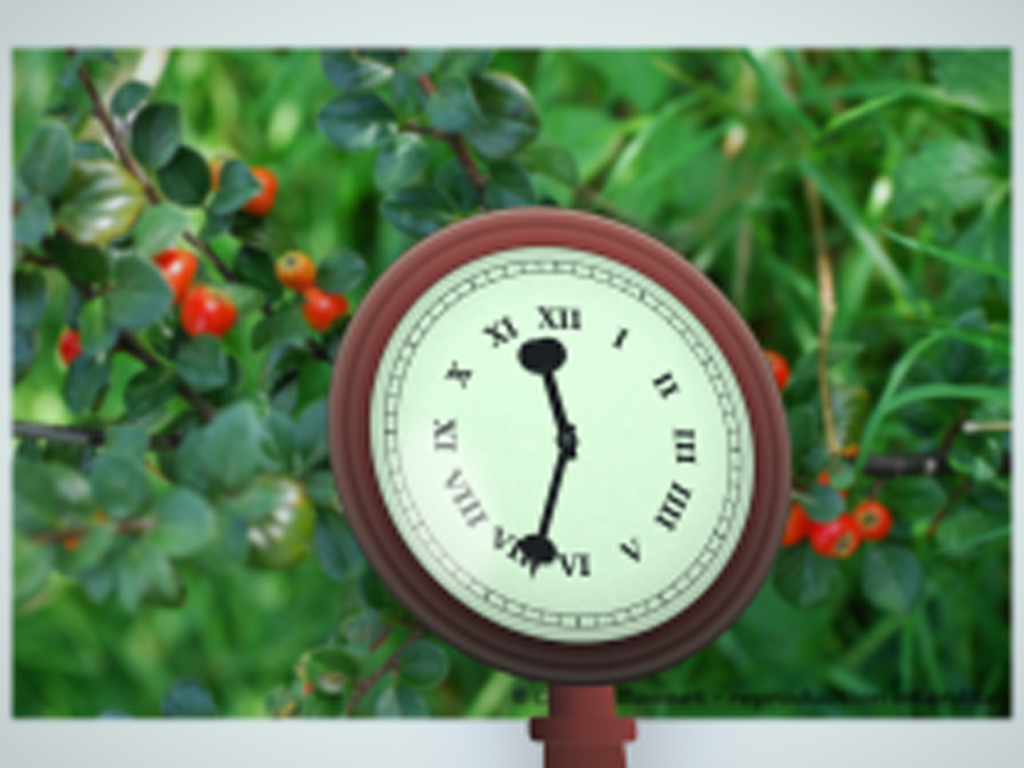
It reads 11:33
